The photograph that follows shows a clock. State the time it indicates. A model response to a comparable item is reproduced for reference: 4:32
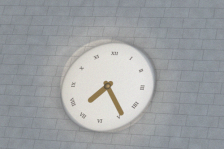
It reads 7:24
